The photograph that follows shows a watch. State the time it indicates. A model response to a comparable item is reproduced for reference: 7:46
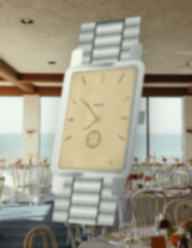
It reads 7:52
